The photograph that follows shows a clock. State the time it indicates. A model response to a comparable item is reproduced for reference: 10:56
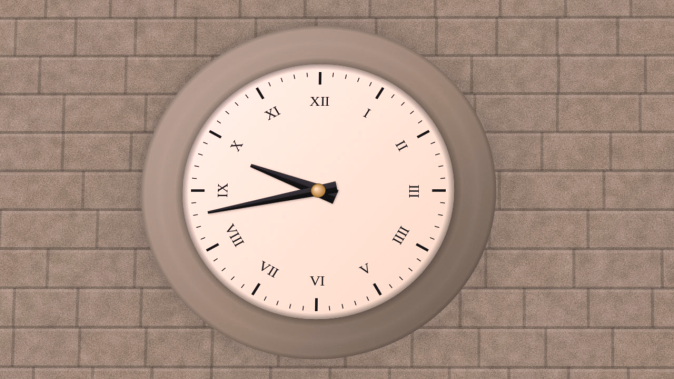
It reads 9:43
